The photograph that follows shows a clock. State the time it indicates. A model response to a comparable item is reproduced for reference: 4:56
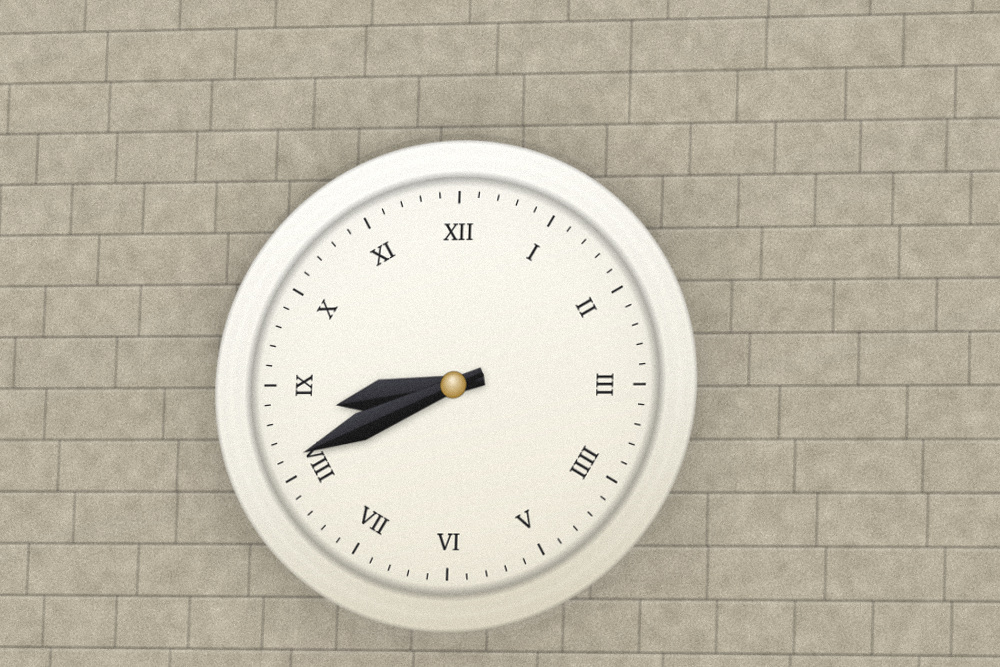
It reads 8:41
